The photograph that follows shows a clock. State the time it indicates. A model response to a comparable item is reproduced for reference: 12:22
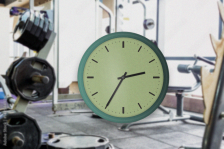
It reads 2:35
